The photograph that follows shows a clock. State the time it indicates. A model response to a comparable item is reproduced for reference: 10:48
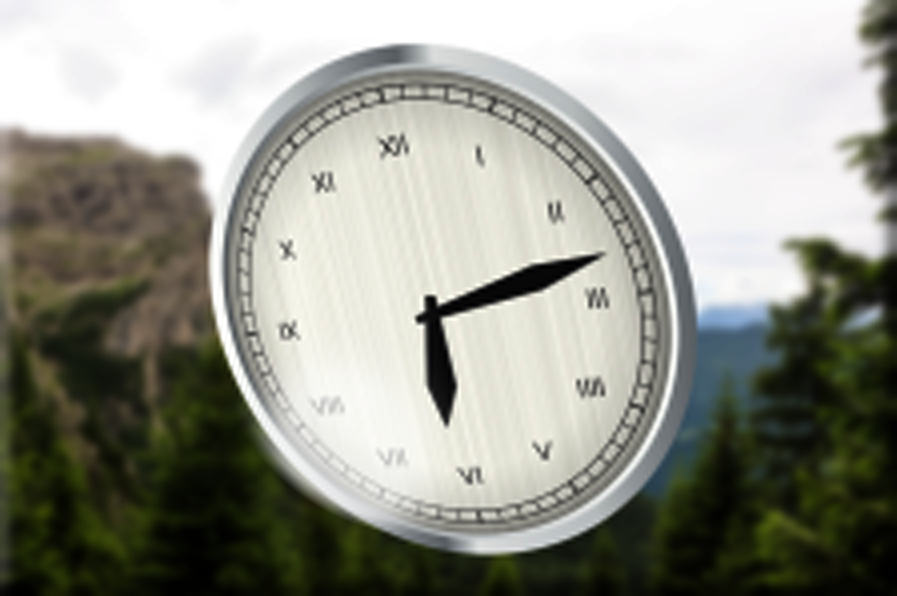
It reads 6:13
